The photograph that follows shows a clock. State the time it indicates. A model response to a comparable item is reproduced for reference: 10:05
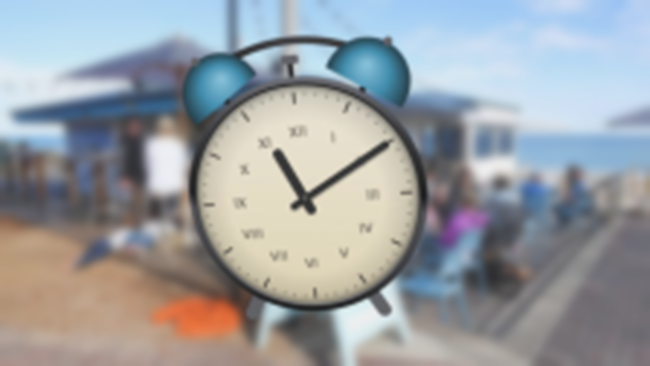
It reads 11:10
